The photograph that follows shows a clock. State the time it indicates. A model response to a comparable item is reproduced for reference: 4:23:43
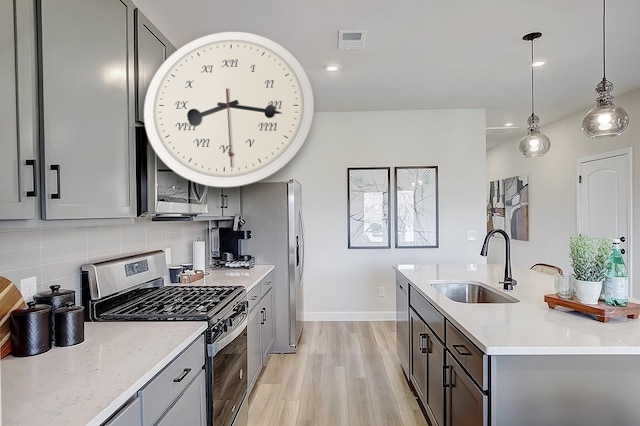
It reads 8:16:29
